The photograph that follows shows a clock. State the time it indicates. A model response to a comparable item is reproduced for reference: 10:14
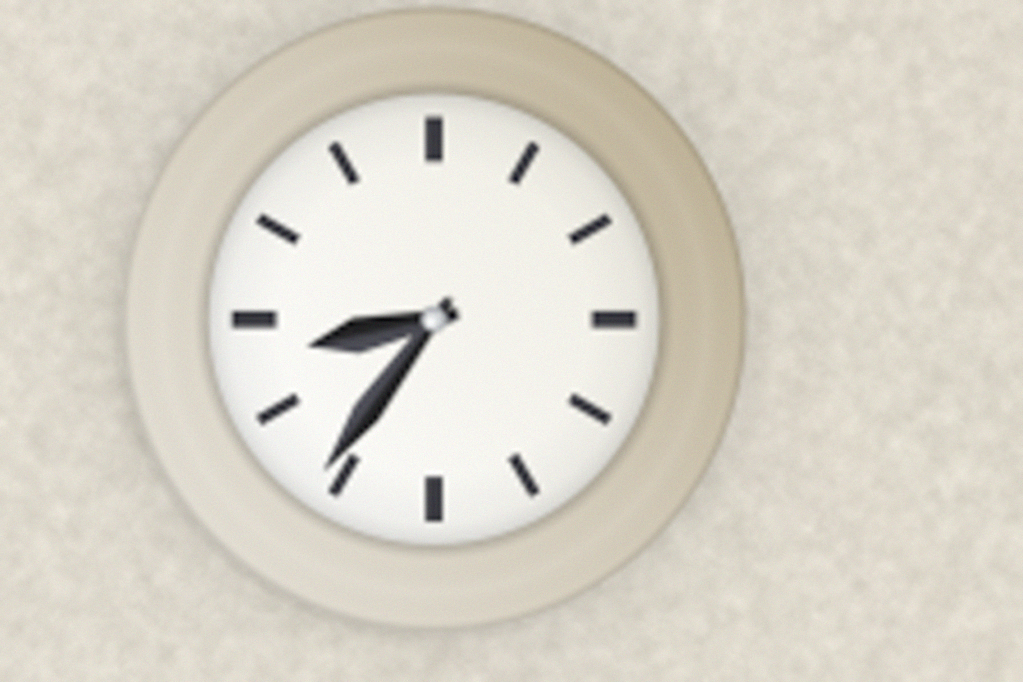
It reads 8:36
